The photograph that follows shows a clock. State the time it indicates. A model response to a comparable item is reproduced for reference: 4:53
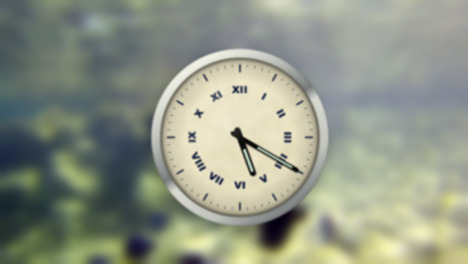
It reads 5:20
